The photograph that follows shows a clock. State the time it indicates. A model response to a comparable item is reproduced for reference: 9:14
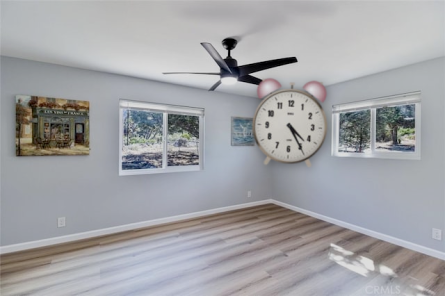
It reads 4:25
